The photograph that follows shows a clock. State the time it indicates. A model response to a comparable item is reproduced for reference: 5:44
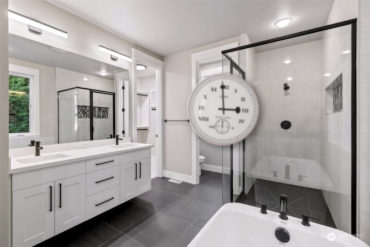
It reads 2:59
